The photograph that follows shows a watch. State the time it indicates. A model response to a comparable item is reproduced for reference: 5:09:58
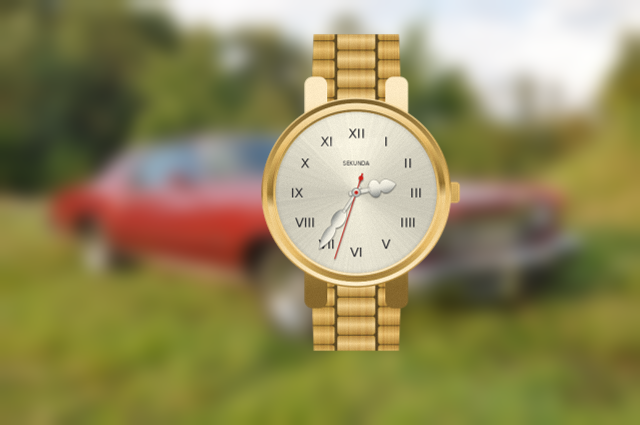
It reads 2:35:33
